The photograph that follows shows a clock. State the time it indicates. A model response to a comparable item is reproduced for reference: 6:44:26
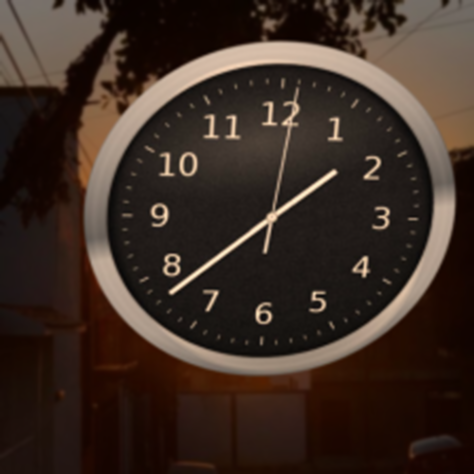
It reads 1:38:01
